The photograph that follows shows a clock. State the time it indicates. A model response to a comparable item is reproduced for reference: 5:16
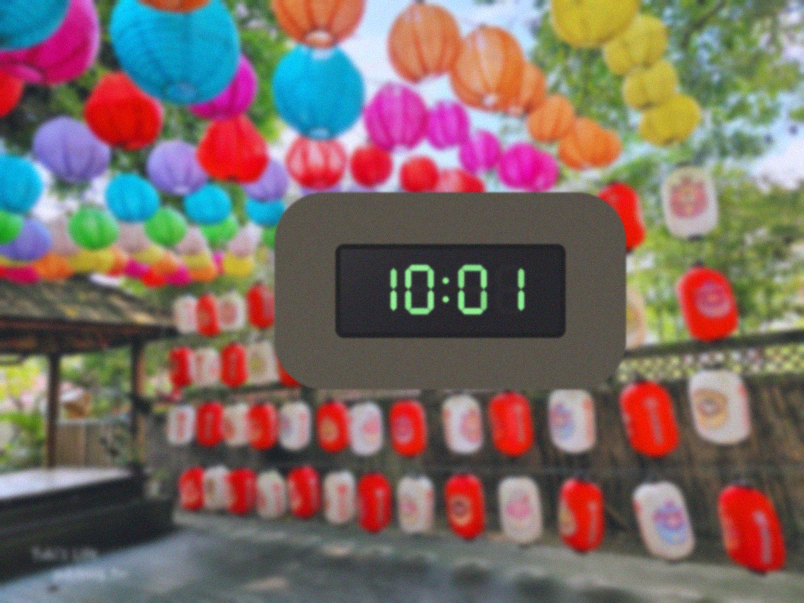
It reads 10:01
